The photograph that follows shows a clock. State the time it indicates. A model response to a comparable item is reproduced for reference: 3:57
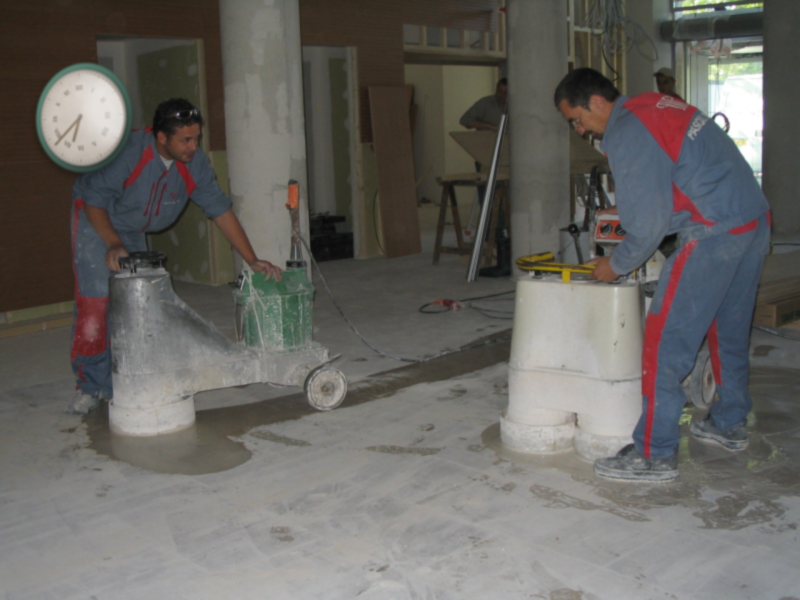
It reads 6:38
